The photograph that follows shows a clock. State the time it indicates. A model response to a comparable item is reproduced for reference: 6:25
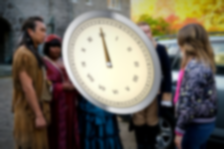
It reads 12:00
